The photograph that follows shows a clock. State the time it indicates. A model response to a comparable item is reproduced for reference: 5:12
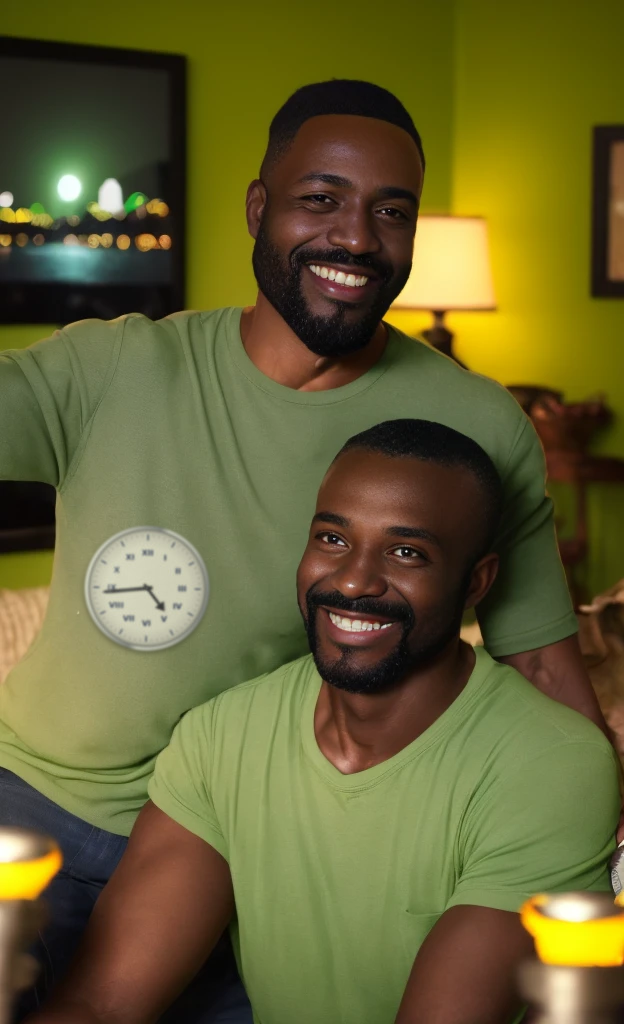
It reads 4:44
